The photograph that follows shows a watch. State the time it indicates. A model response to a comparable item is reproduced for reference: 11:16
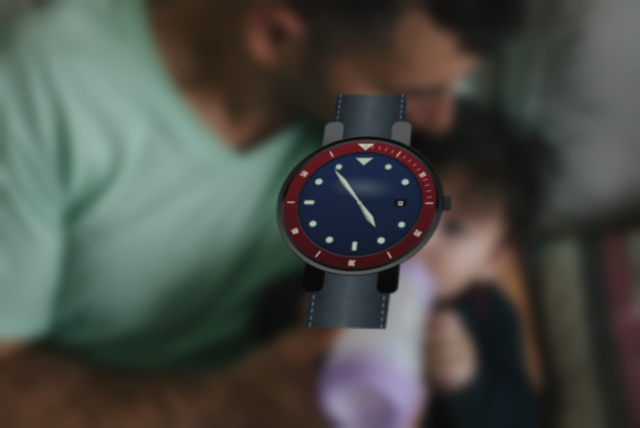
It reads 4:54
